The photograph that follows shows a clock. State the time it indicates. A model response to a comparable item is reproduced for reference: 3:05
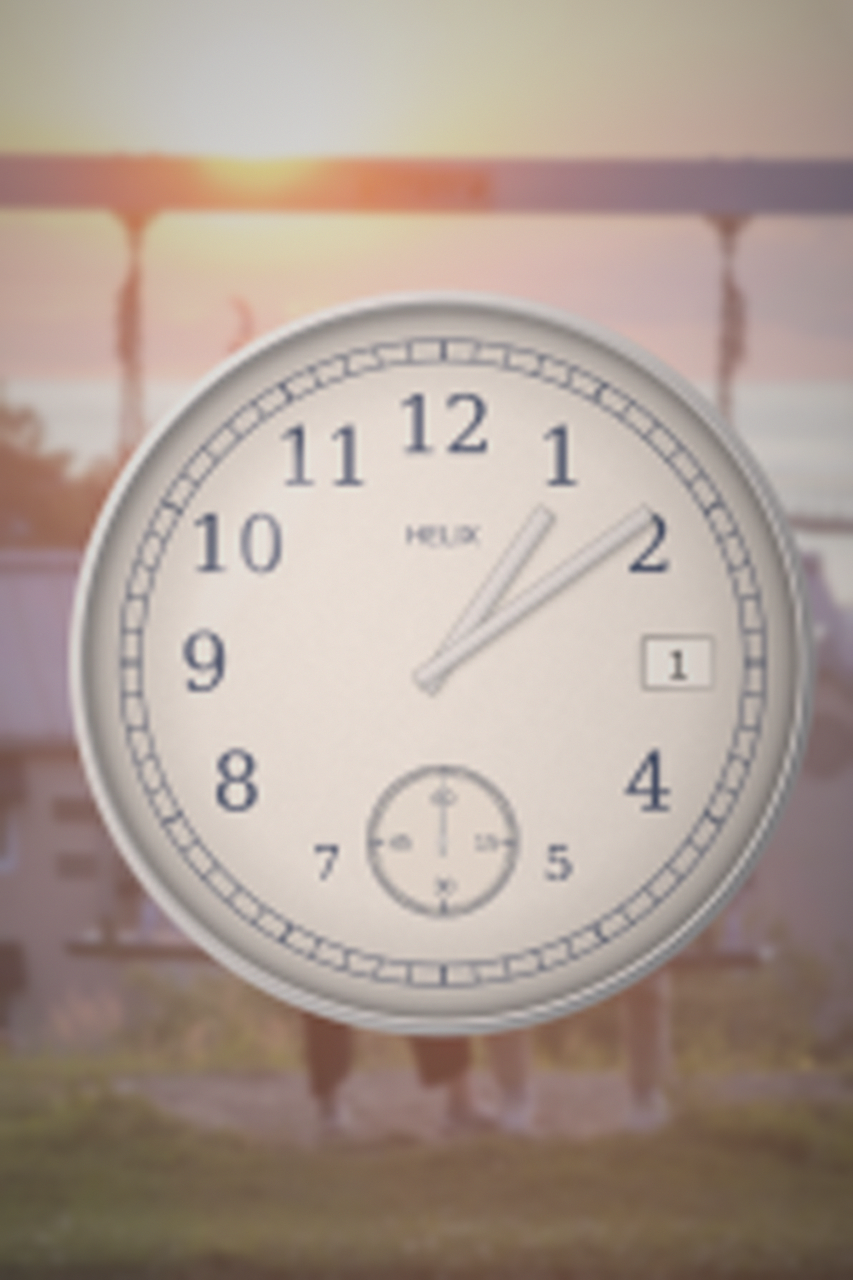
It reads 1:09
